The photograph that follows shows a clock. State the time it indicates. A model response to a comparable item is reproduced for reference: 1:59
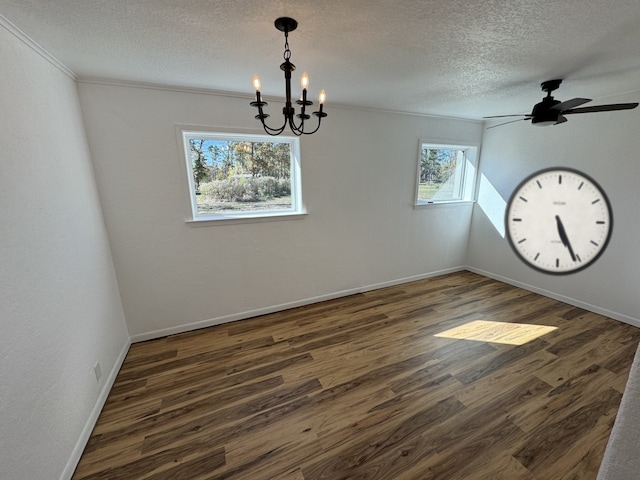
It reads 5:26
